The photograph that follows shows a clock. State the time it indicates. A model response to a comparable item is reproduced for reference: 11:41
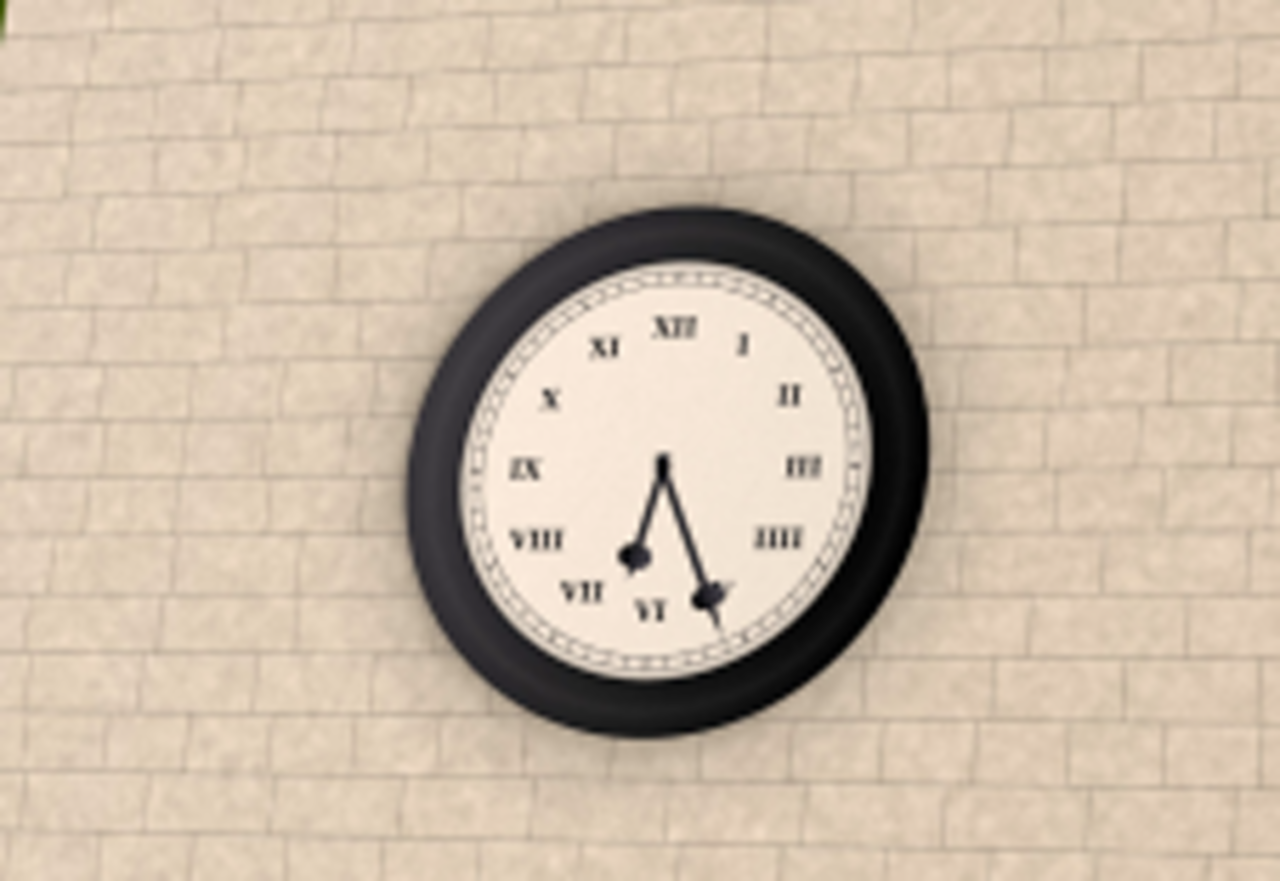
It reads 6:26
